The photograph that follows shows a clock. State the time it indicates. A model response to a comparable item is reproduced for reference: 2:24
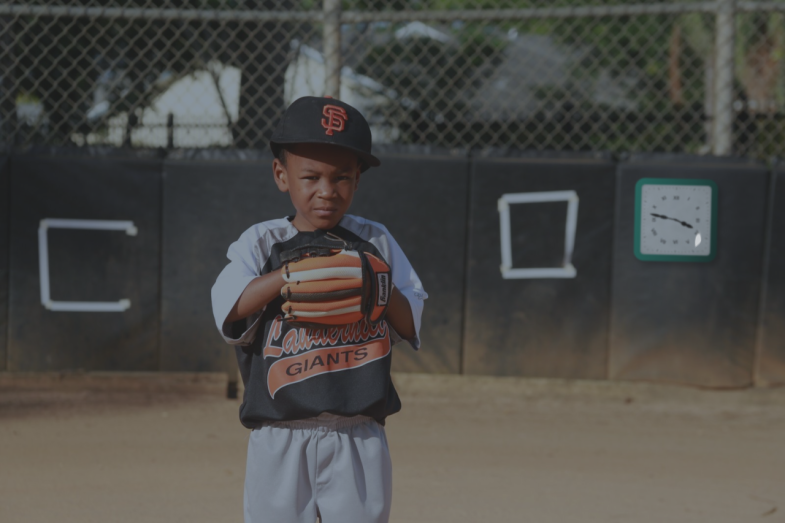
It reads 3:47
